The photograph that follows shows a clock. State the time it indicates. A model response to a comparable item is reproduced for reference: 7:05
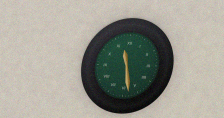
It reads 11:28
